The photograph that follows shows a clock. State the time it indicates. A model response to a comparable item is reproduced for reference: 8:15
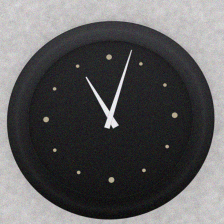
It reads 11:03
